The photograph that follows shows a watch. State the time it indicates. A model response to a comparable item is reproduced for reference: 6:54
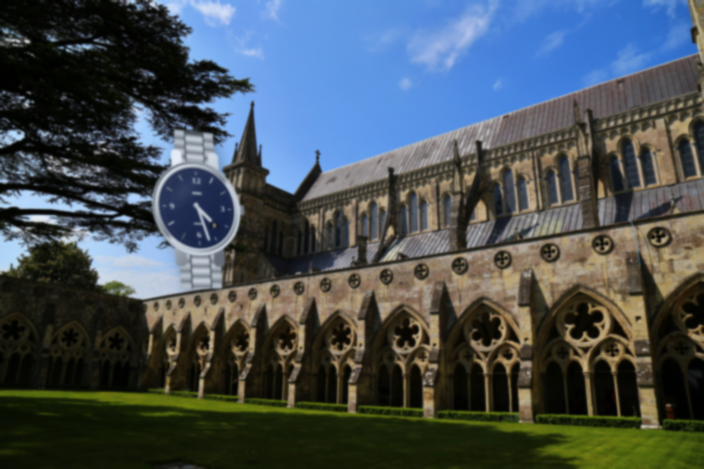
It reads 4:27
